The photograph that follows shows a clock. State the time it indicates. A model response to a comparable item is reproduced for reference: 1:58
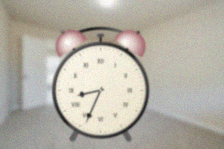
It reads 8:34
